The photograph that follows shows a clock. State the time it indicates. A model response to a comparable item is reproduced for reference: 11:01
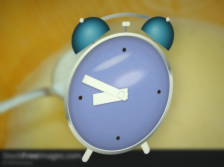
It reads 8:49
